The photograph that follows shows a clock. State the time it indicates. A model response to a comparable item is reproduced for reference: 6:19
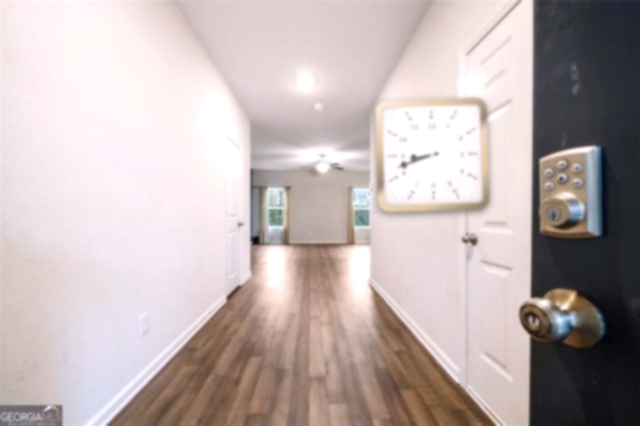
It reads 8:42
